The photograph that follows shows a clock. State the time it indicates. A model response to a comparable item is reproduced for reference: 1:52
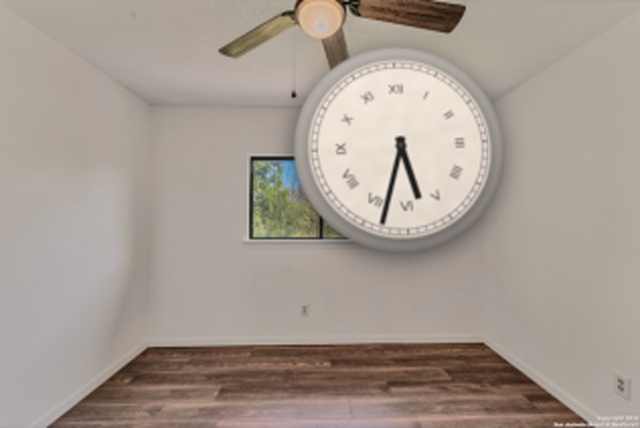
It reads 5:33
